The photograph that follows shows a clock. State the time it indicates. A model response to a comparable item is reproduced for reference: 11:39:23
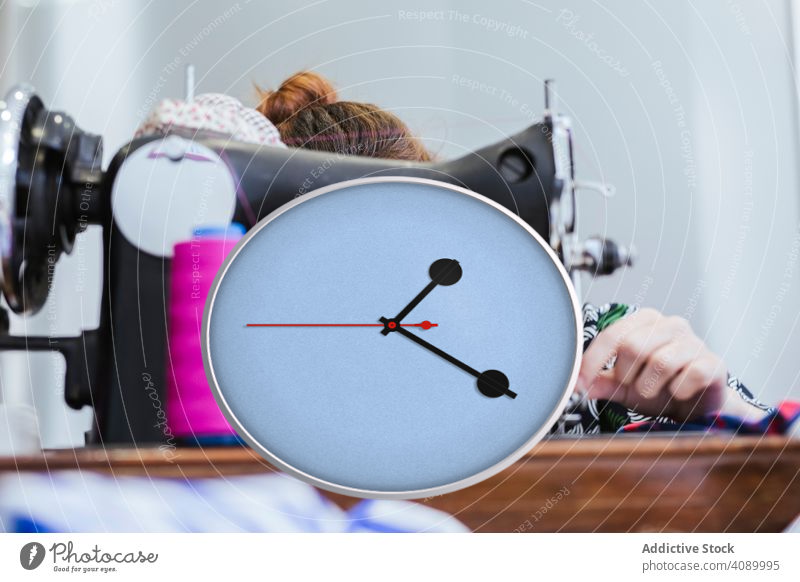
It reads 1:20:45
